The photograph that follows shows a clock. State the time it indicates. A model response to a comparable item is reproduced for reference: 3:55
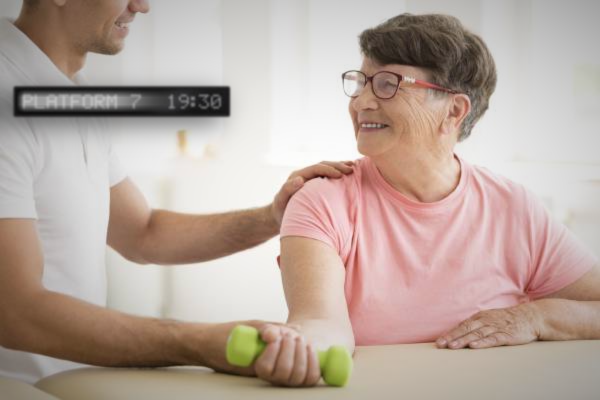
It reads 19:30
